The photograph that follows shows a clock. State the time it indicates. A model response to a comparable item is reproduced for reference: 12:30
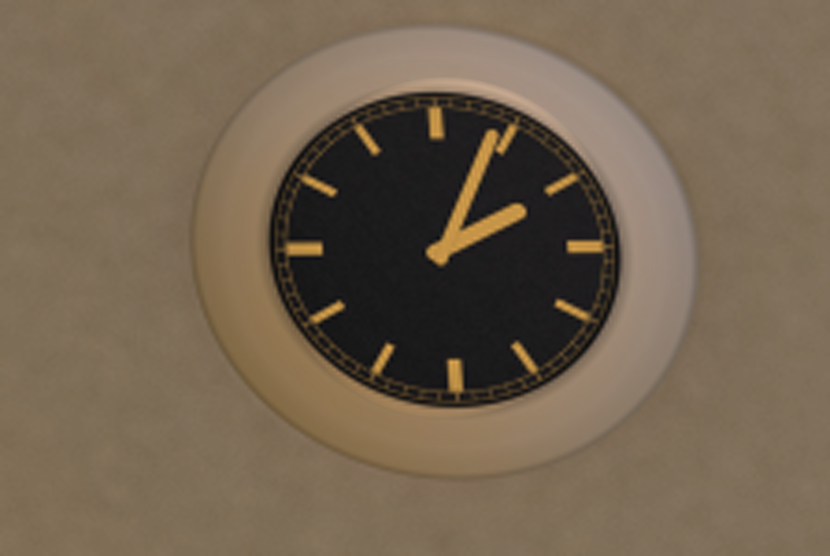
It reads 2:04
